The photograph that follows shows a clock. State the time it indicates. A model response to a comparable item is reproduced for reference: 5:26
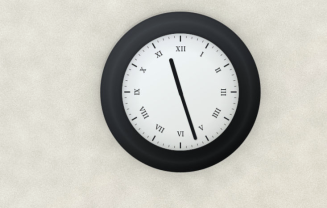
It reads 11:27
